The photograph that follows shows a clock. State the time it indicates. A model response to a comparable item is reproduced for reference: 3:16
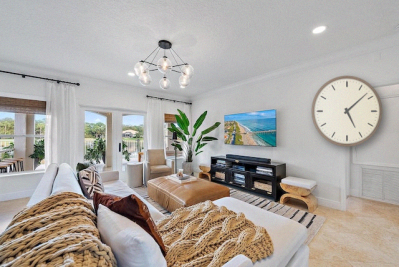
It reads 5:08
